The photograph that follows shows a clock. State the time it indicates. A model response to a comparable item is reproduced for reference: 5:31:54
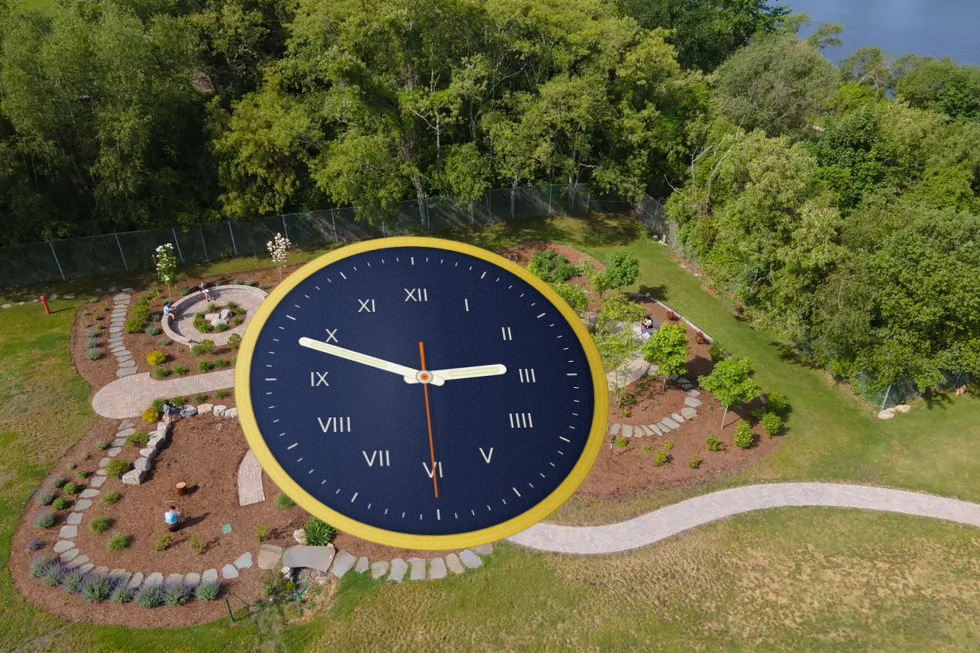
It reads 2:48:30
